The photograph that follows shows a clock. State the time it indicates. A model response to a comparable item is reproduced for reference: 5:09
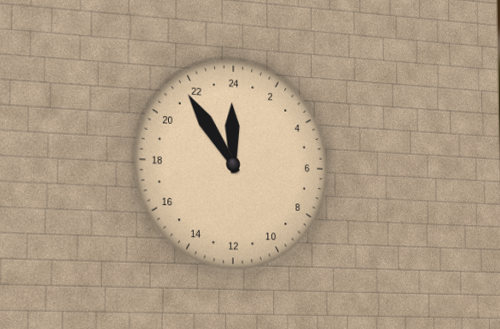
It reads 23:54
